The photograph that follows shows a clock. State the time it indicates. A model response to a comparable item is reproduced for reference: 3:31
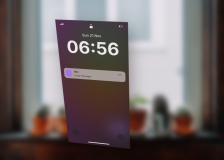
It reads 6:56
